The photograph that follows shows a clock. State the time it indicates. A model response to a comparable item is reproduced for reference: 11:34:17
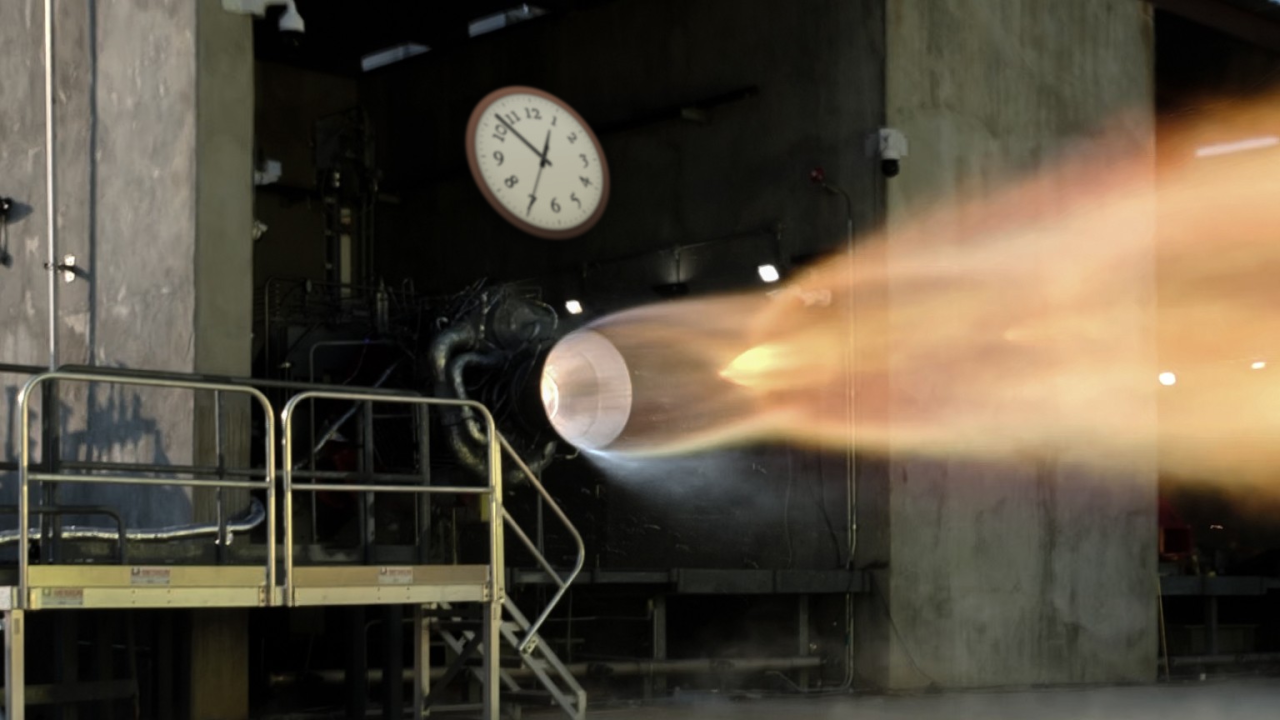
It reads 12:52:35
